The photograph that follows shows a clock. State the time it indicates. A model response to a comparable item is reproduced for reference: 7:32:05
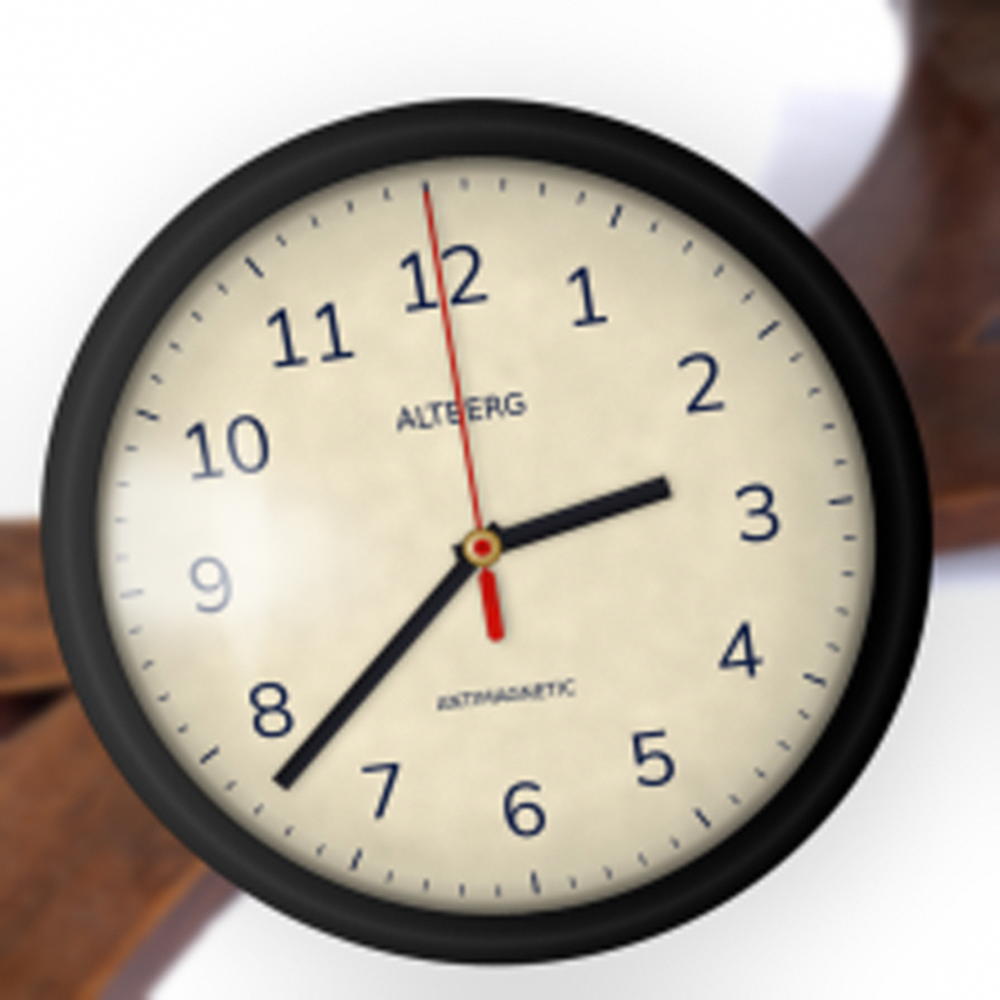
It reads 2:38:00
